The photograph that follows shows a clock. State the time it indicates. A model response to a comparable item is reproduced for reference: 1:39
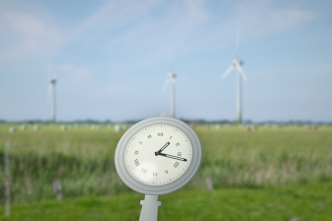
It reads 1:17
